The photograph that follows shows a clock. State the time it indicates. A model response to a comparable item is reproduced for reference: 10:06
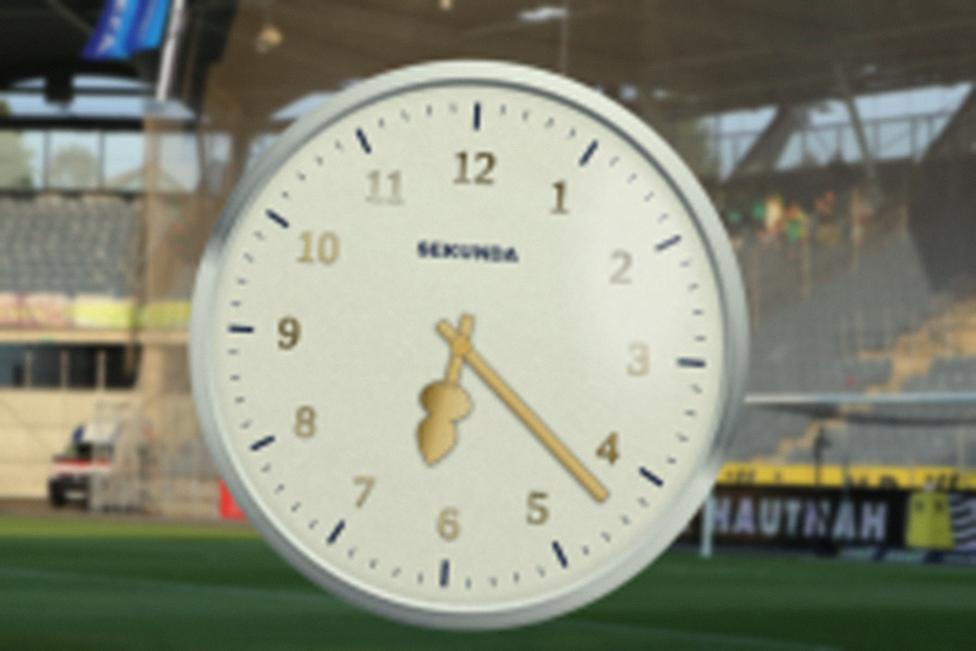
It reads 6:22
